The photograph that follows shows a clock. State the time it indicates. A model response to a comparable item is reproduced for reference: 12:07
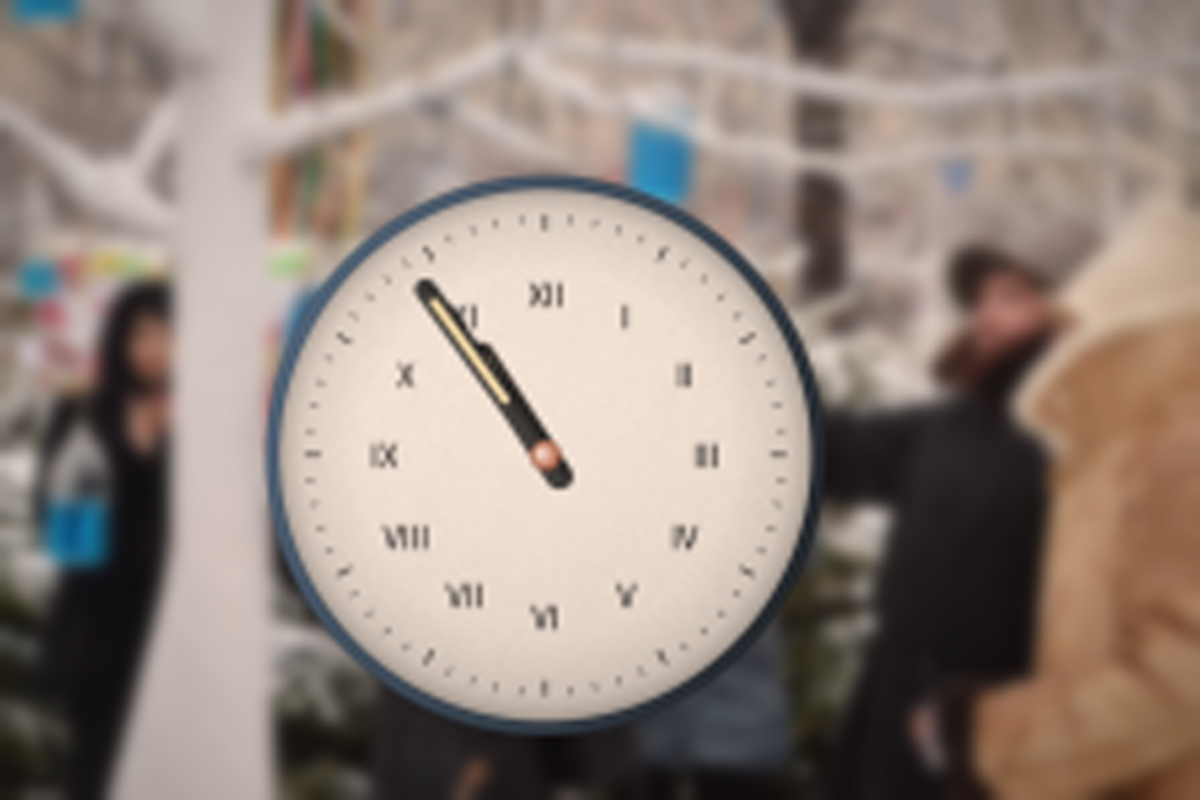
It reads 10:54
